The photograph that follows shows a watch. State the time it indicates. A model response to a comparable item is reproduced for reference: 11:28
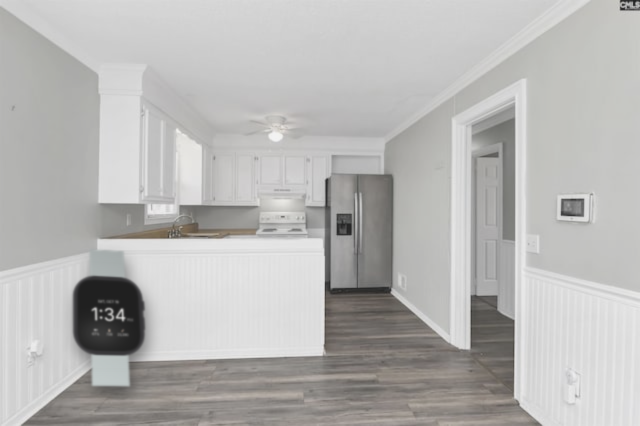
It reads 1:34
